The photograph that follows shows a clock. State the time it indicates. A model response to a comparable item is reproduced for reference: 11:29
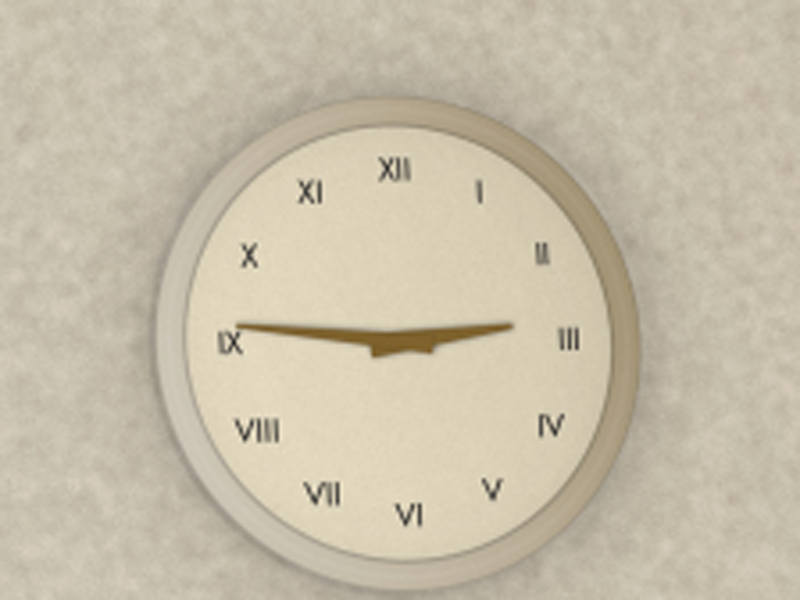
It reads 2:46
